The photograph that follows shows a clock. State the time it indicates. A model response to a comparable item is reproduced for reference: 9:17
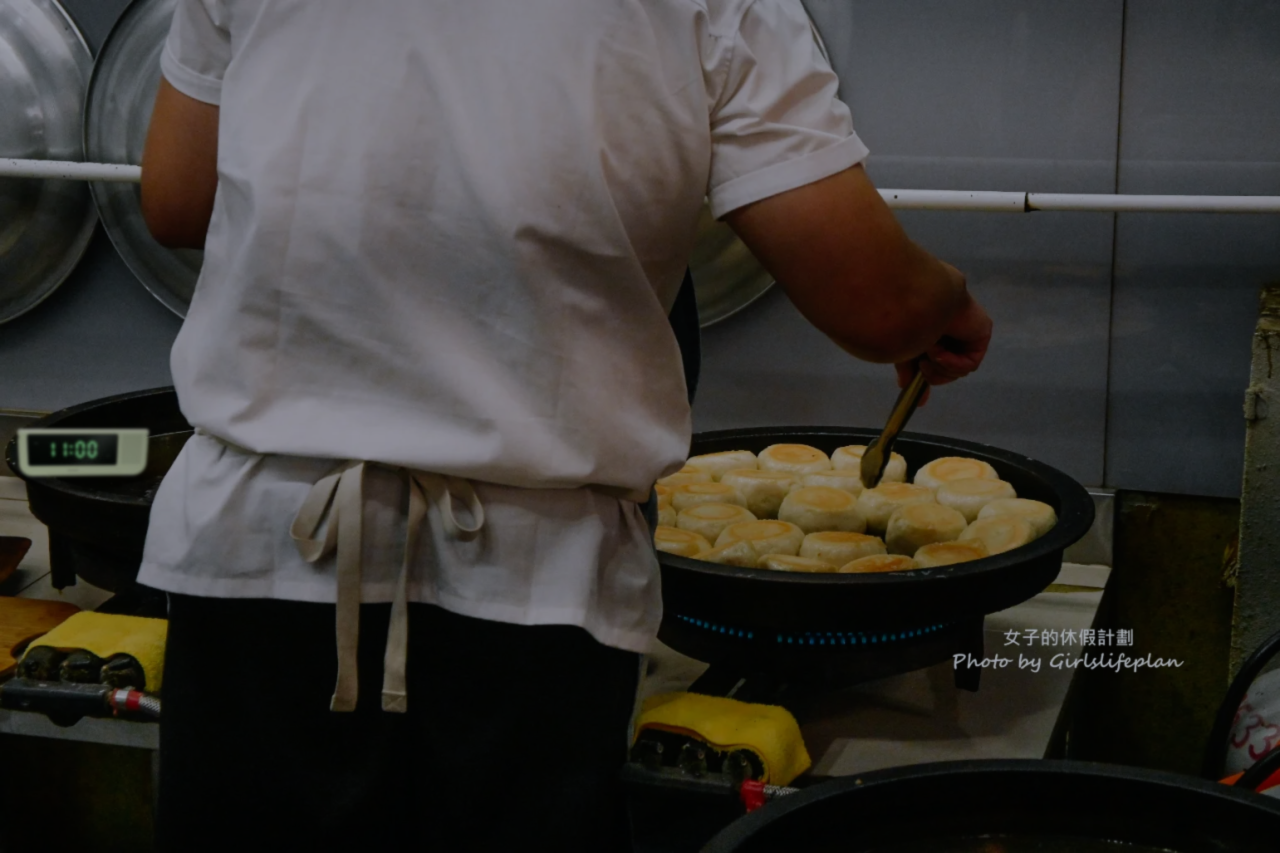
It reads 11:00
